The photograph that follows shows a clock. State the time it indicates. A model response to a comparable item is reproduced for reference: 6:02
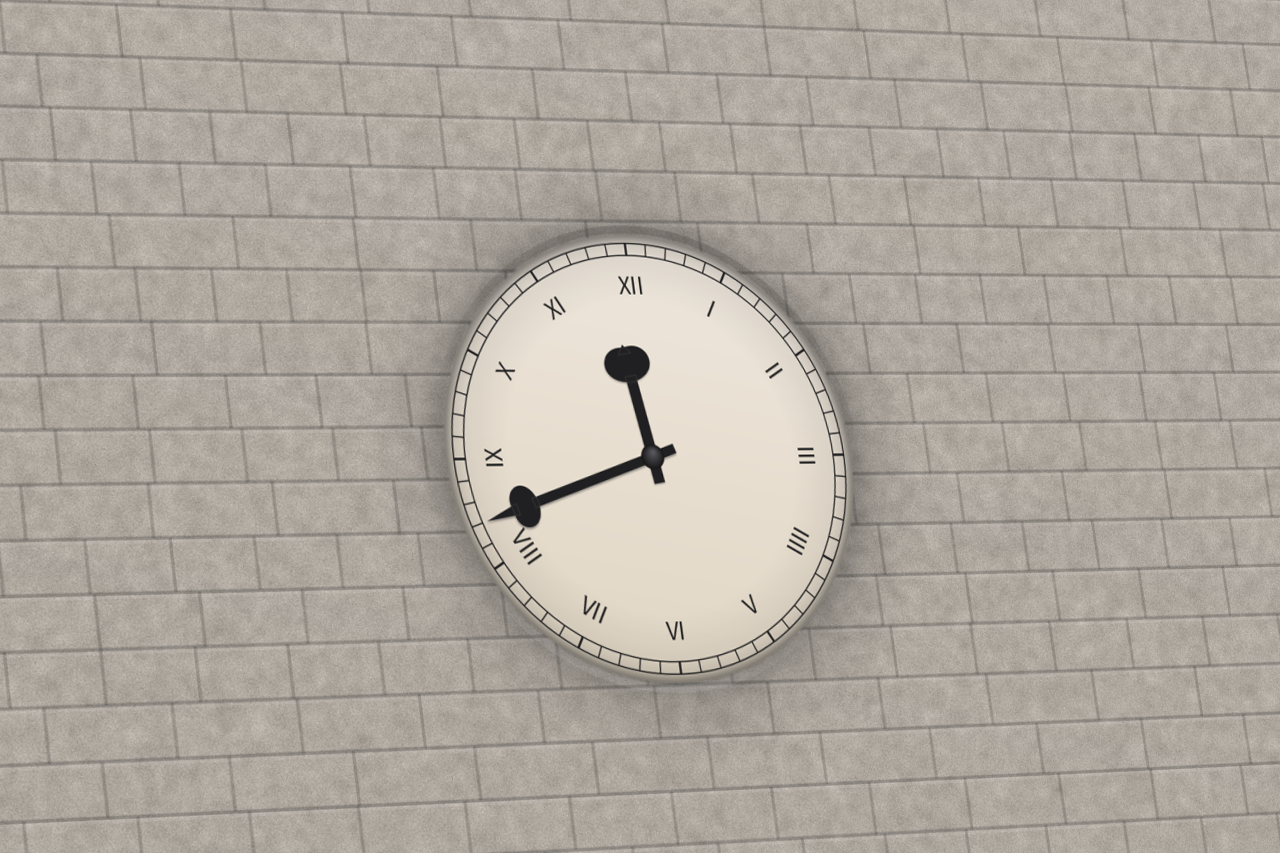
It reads 11:42
